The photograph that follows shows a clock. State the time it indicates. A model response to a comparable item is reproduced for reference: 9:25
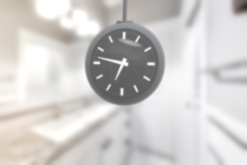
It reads 6:47
